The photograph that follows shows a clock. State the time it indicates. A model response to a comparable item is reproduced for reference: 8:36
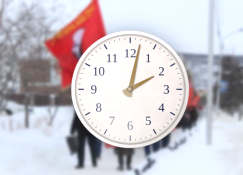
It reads 2:02
